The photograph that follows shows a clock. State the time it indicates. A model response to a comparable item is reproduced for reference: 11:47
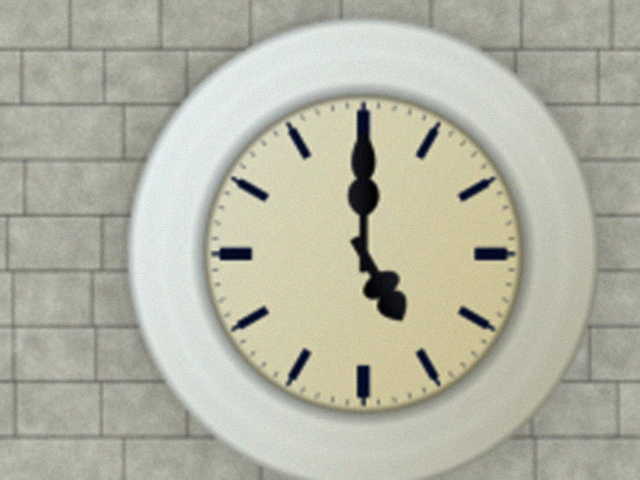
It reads 5:00
